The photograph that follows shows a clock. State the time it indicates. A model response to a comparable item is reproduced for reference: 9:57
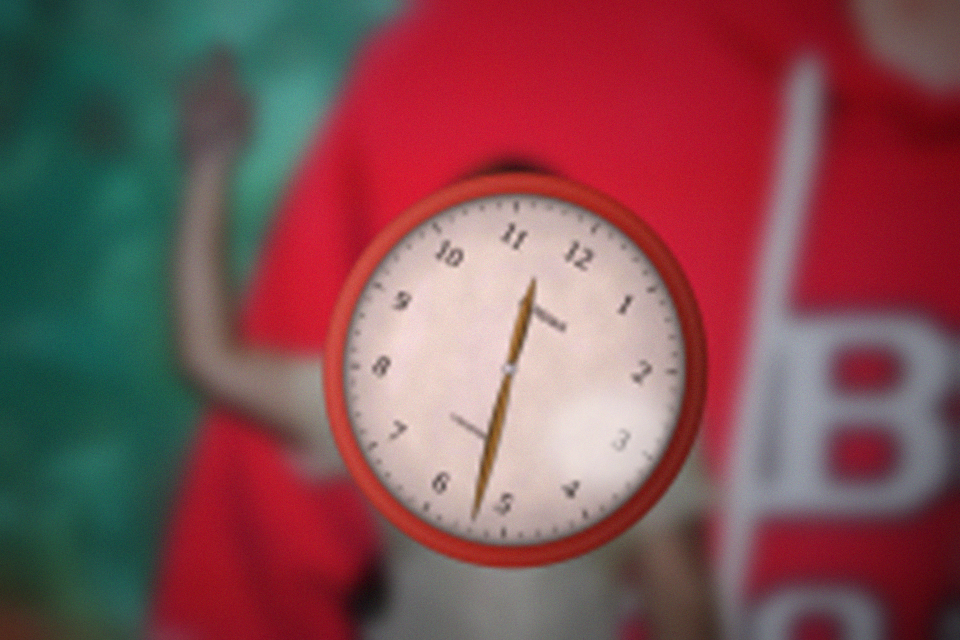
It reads 11:27
